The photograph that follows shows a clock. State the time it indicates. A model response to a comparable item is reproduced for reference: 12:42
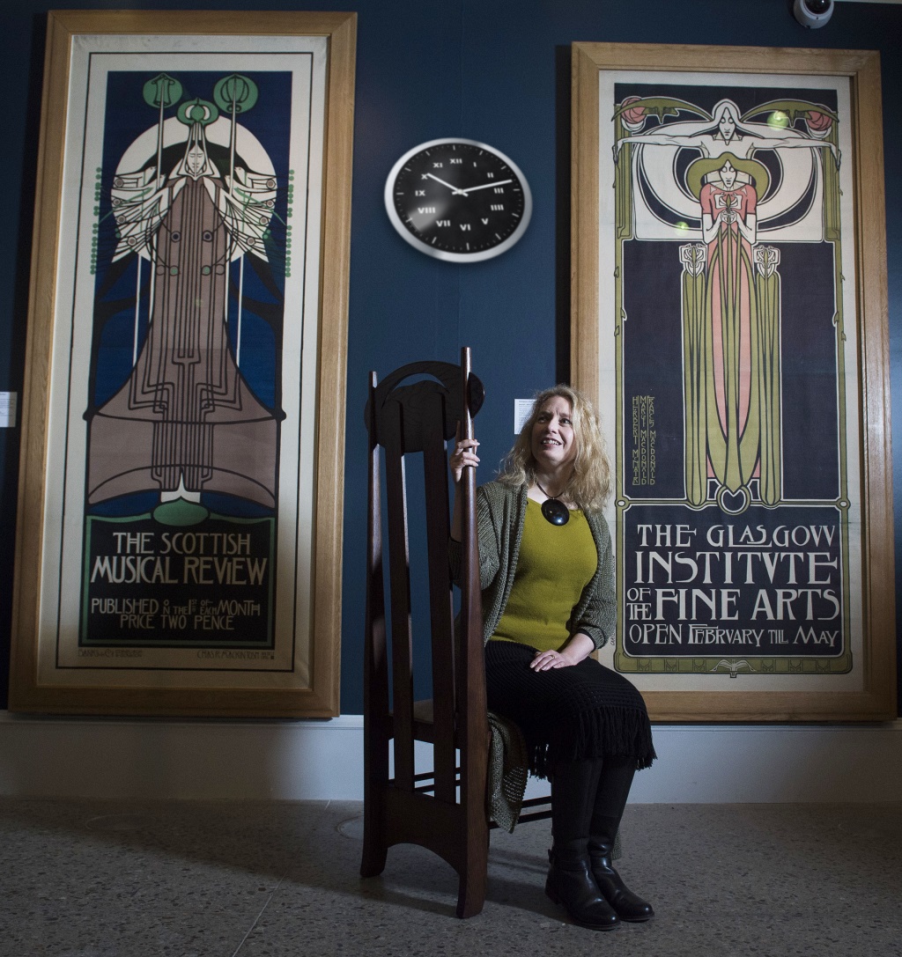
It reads 10:13
